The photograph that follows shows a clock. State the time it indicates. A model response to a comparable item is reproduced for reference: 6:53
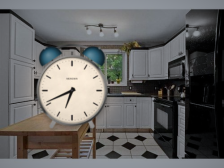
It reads 6:41
